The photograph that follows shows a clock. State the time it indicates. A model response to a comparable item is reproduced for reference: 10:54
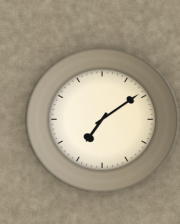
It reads 7:09
